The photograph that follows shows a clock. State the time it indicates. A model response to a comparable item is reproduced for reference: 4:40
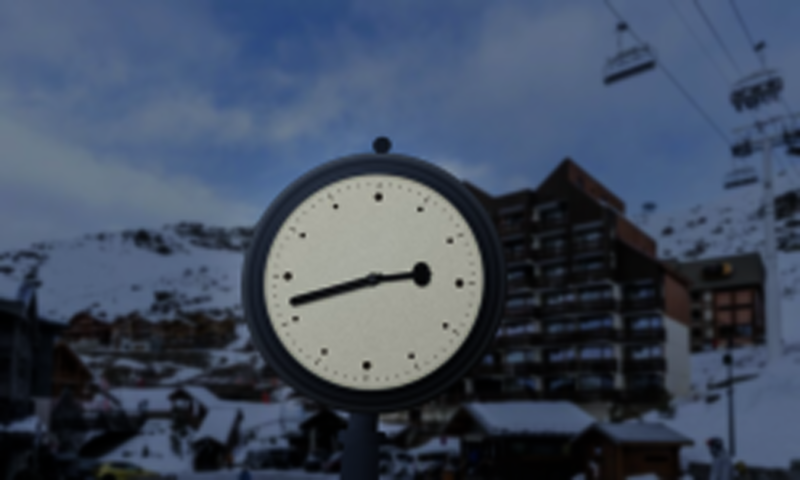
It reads 2:42
